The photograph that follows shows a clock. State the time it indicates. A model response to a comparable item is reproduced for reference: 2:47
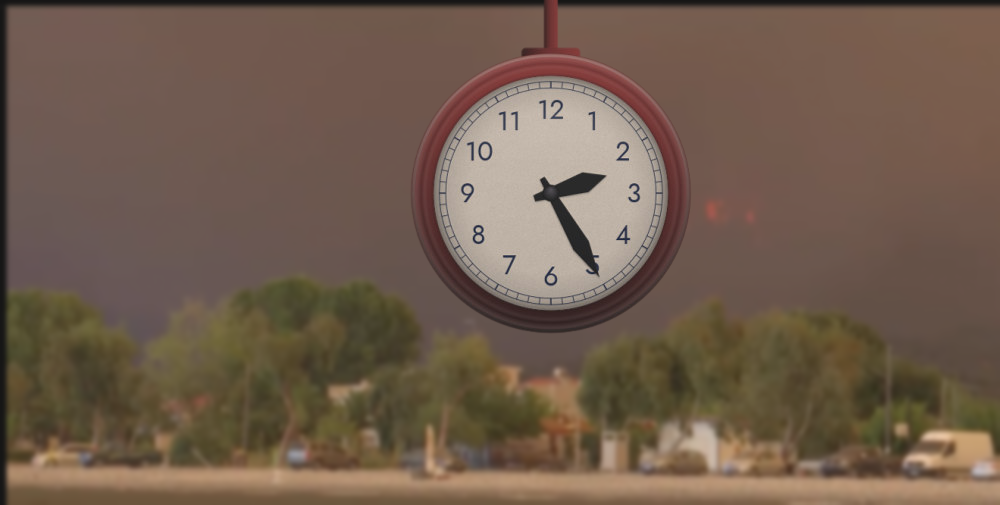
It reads 2:25
